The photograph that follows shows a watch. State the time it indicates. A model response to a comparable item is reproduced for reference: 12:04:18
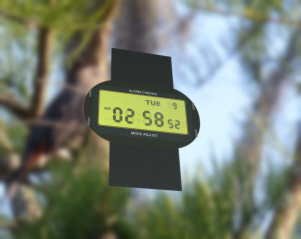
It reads 2:58:52
